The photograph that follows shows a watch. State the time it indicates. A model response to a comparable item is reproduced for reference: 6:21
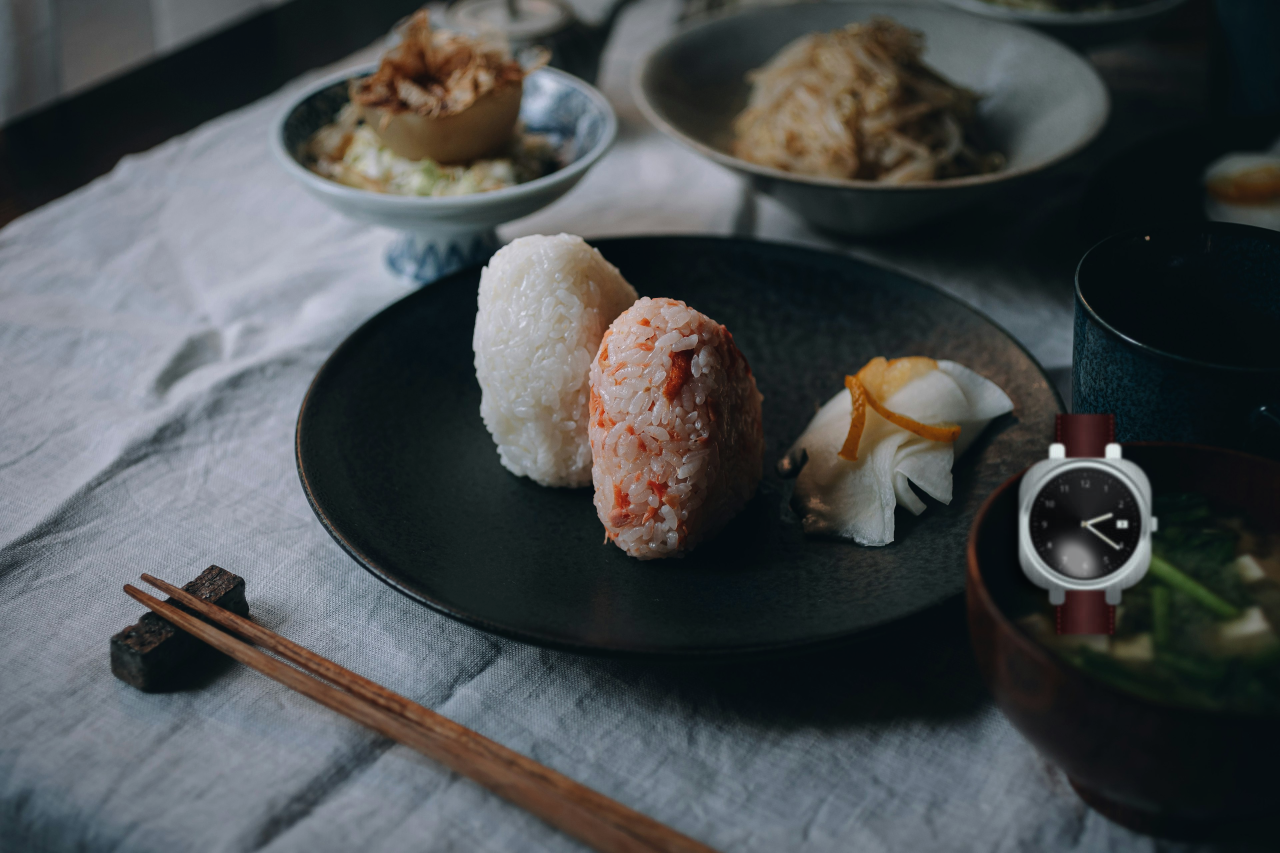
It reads 2:21
